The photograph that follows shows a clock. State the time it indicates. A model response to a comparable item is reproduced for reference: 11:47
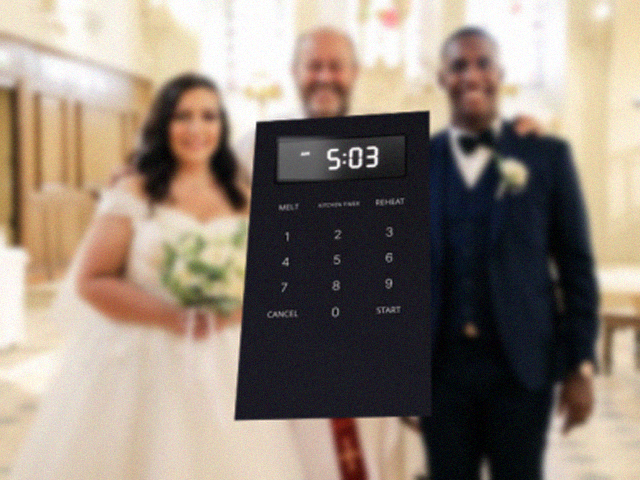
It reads 5:03
